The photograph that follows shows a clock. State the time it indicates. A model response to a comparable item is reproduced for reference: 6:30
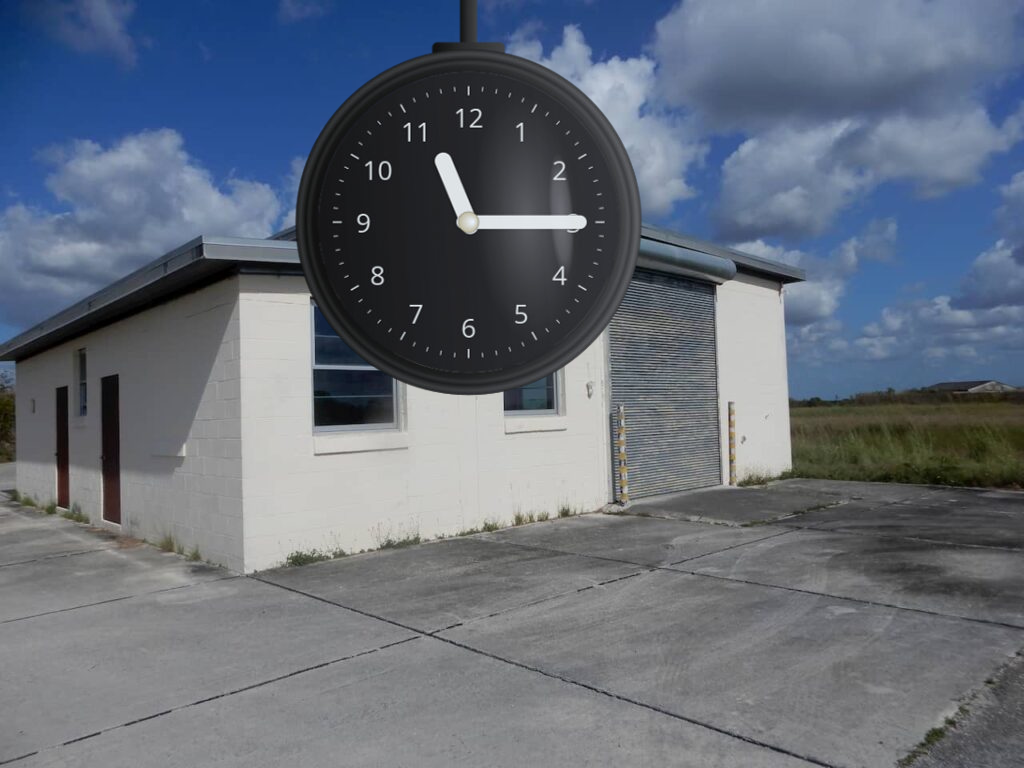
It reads 11:15
